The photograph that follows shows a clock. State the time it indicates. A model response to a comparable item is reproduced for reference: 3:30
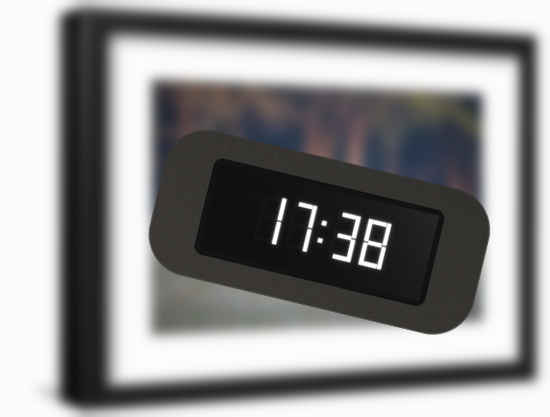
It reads 17:38
